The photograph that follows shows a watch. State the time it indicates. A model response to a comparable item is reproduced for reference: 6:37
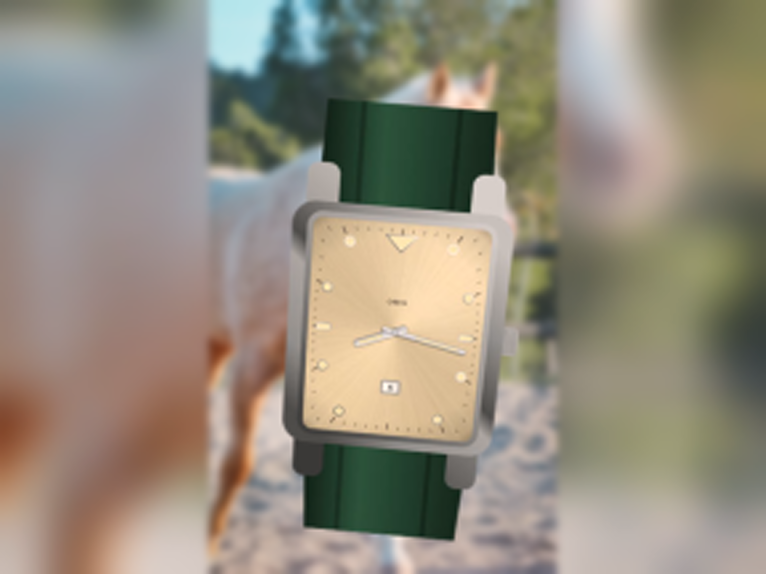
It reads 8:17
